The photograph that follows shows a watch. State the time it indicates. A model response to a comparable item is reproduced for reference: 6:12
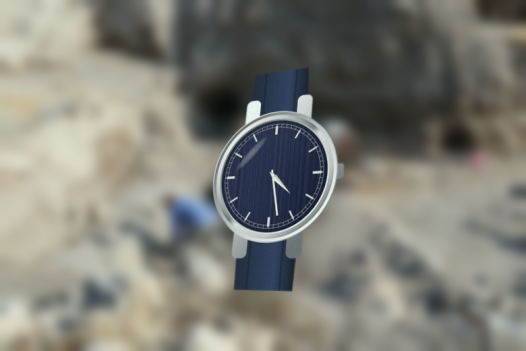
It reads 4:28
